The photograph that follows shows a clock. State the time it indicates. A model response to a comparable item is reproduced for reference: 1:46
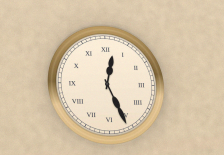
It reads 12:26
